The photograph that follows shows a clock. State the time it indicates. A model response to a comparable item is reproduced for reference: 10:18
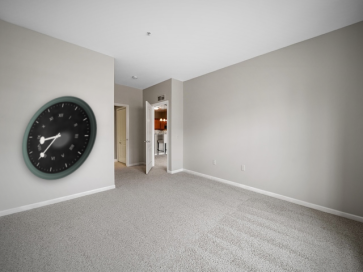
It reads 8:36
